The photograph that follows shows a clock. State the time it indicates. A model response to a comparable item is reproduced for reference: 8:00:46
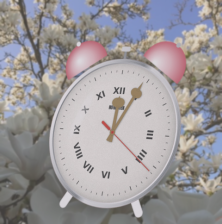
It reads 12:04:21
